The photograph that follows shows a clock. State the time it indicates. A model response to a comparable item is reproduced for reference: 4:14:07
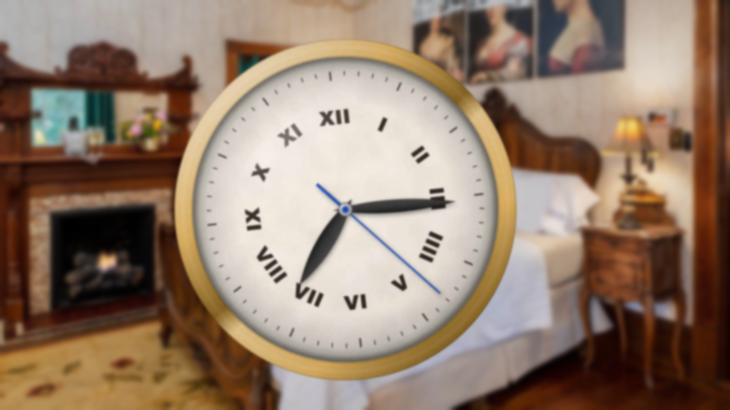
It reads 7:15:23
